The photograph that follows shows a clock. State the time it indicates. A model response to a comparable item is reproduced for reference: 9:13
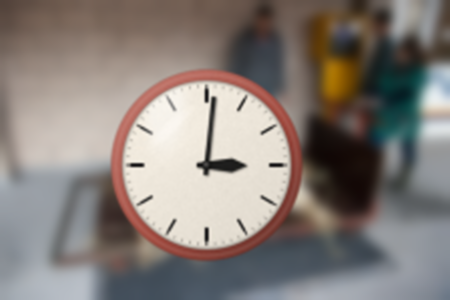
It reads 3:01
